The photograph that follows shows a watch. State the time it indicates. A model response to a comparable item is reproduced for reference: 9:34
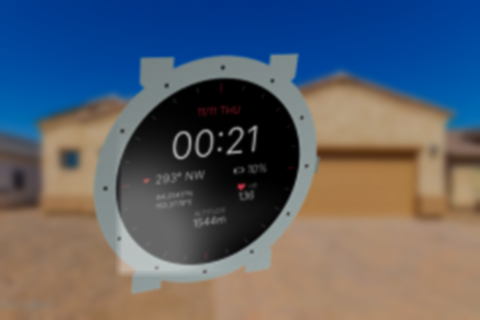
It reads 0:21
